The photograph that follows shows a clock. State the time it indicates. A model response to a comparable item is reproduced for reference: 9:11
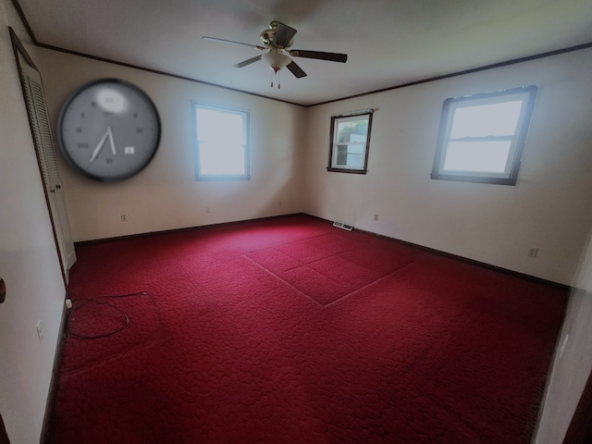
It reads 5:35
